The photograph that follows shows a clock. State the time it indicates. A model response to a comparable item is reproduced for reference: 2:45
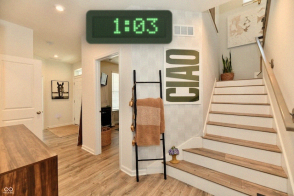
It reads 1:03
